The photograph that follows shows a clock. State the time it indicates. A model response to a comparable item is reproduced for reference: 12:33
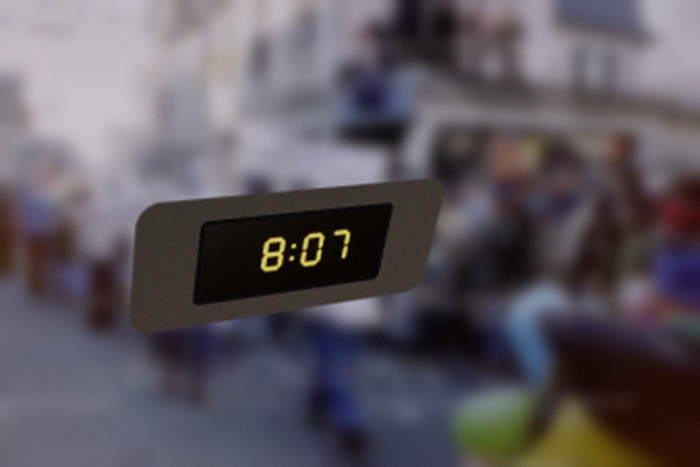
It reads 8:07
